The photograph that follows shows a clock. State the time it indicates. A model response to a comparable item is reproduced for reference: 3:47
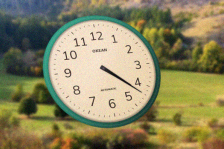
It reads 4:22
